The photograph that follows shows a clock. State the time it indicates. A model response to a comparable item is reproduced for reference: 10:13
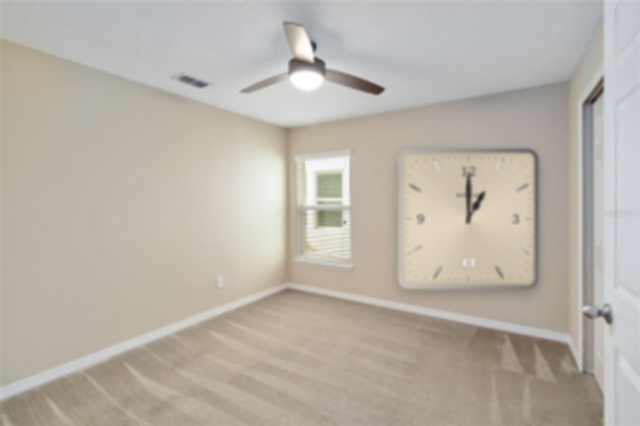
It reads 1:00
